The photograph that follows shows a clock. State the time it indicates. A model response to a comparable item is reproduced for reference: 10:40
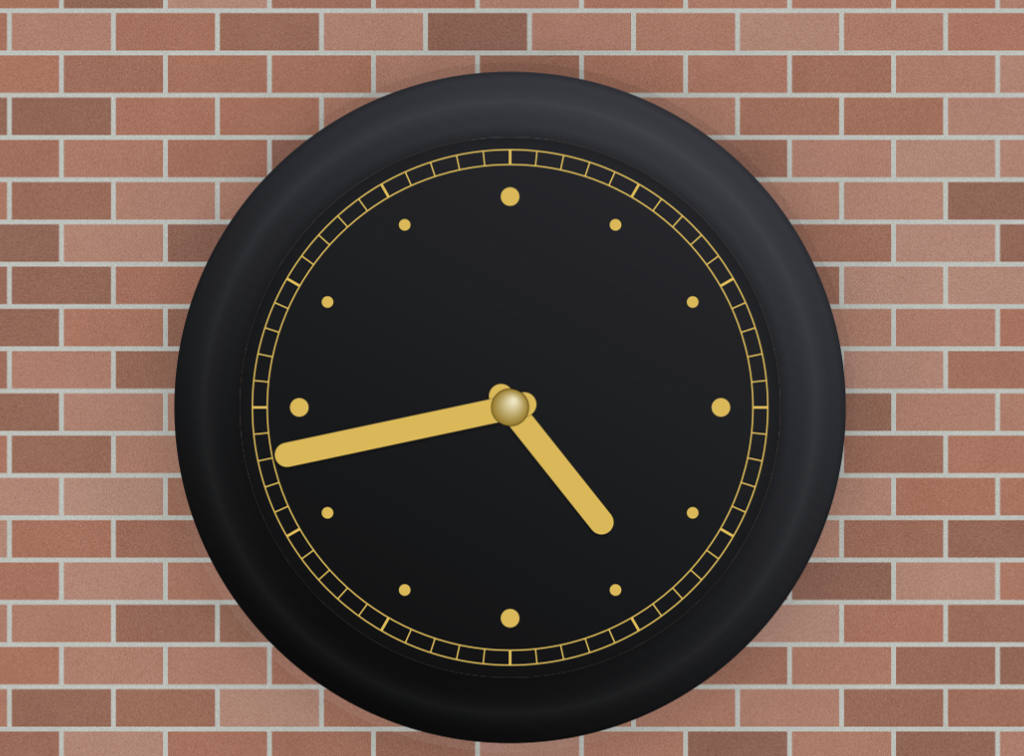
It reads 4:43
